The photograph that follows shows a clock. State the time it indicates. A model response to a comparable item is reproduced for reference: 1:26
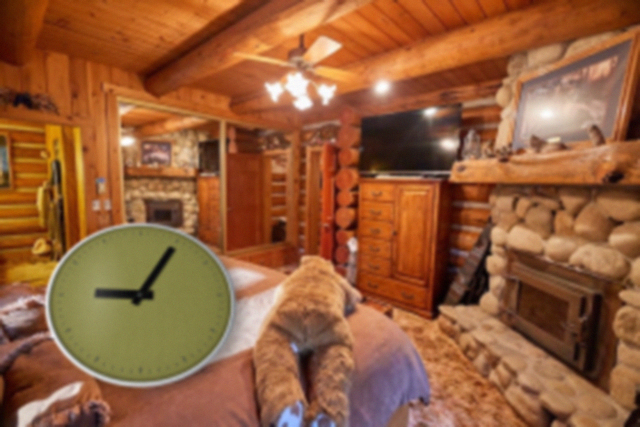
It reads 9:05
